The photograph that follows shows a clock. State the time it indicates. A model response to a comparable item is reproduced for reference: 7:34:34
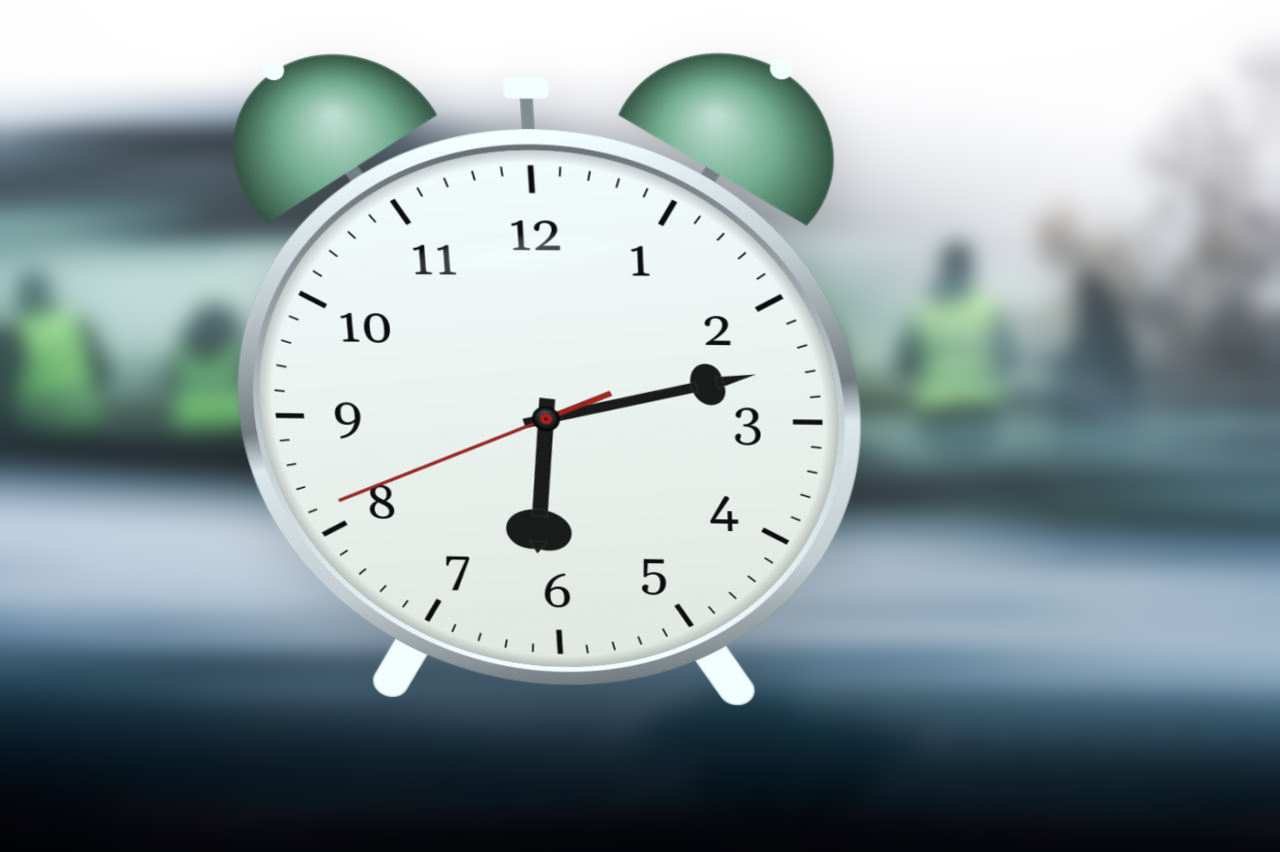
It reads 6:12:41
